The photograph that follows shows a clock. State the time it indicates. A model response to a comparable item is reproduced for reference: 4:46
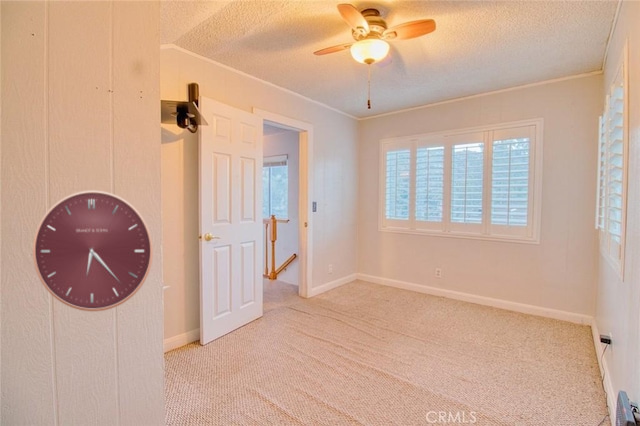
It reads 6:23
